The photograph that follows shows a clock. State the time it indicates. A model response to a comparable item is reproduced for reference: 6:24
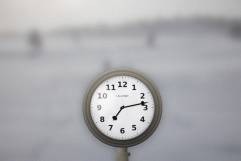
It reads 7:13
